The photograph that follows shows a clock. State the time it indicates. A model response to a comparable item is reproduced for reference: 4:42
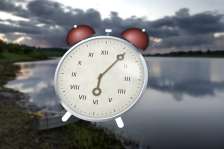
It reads 6:06
